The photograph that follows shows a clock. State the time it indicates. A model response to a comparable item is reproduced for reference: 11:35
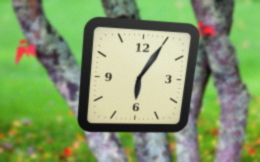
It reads 6:05
